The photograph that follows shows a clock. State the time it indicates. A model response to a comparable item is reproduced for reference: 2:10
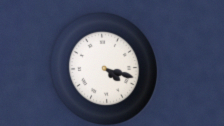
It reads 4:18
